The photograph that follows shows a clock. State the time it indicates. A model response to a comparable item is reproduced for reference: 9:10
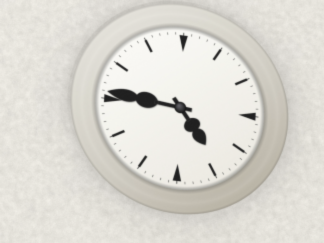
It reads 4:46
